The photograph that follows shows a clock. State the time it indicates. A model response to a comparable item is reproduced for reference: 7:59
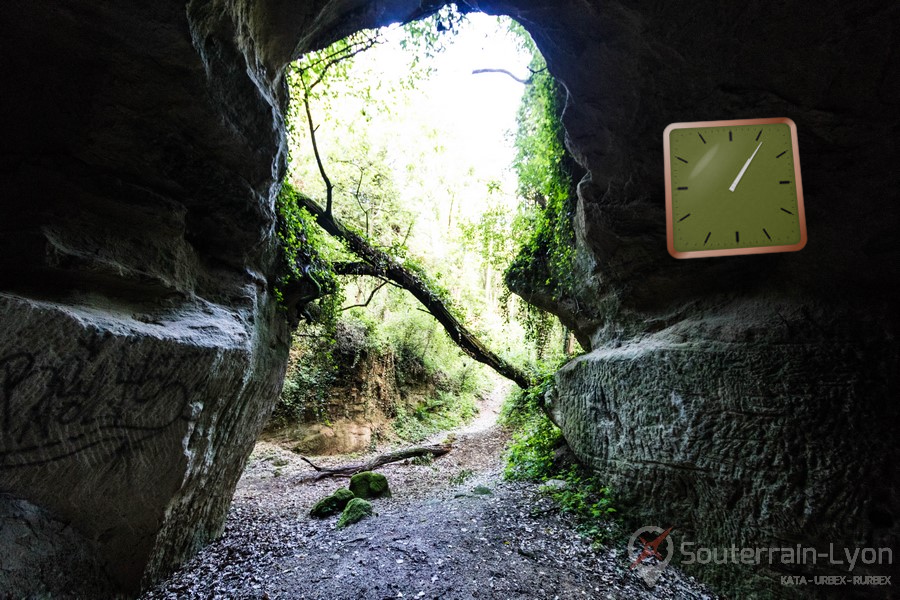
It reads 1:06
